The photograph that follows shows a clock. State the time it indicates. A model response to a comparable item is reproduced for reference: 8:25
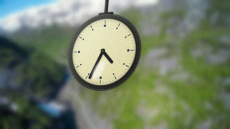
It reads 4:34
